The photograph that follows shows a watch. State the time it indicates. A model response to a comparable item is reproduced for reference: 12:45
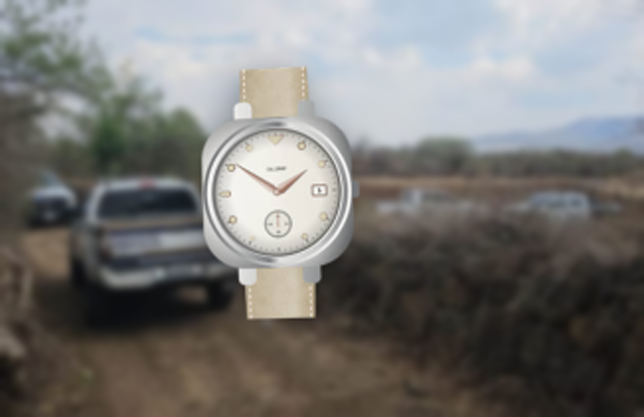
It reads 1:51
